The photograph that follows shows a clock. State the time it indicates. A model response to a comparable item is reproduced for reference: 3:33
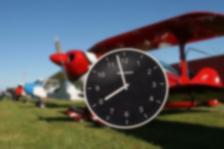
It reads 7:58
